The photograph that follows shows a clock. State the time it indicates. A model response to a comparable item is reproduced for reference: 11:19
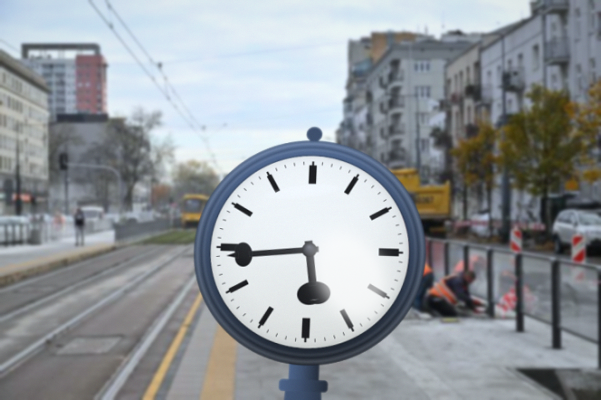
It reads 5:44
